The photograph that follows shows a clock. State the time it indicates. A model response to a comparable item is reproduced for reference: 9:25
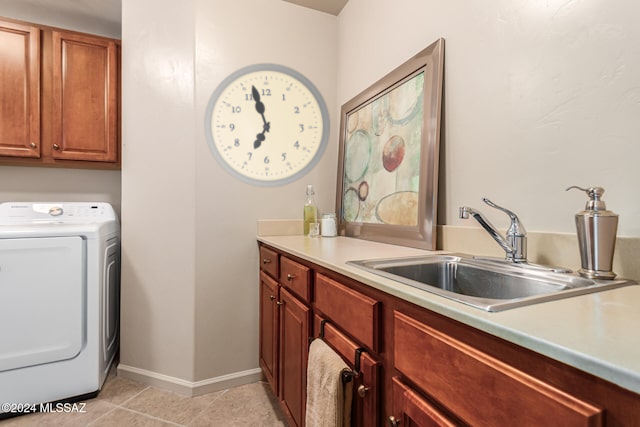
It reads 6:57
